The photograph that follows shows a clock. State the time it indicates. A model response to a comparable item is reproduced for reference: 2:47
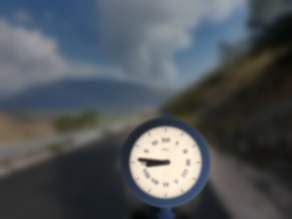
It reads 8:46
